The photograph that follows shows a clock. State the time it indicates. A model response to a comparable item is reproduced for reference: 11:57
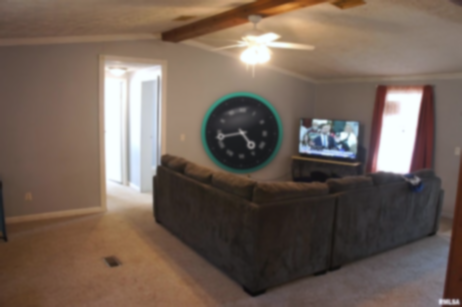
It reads 4:43
